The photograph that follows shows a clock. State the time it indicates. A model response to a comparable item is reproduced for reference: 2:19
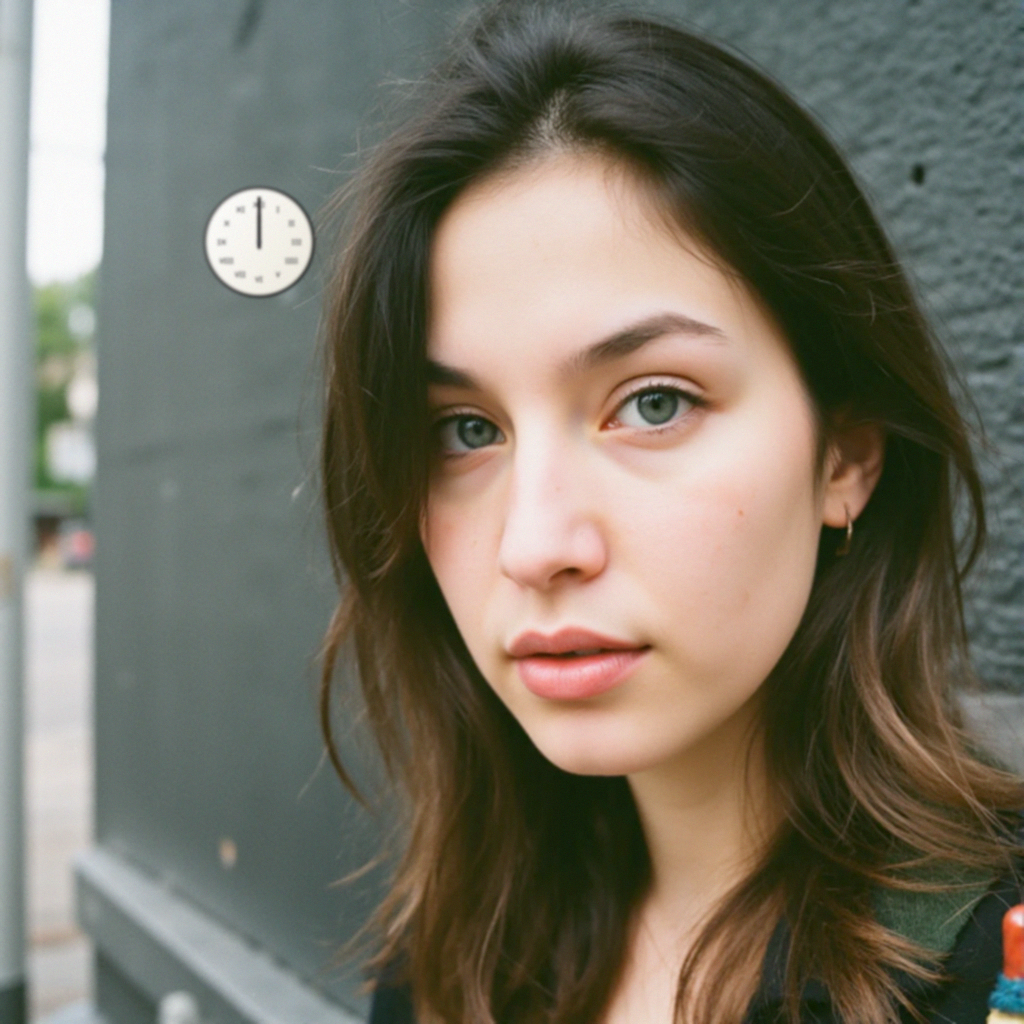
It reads 12:00
